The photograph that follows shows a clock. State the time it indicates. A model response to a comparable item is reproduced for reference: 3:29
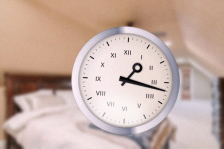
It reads 1:17
